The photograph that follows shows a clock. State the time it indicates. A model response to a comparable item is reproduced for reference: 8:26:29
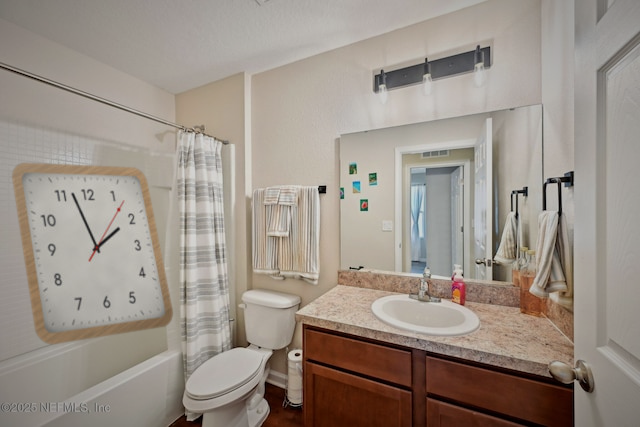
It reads 1:57:07
